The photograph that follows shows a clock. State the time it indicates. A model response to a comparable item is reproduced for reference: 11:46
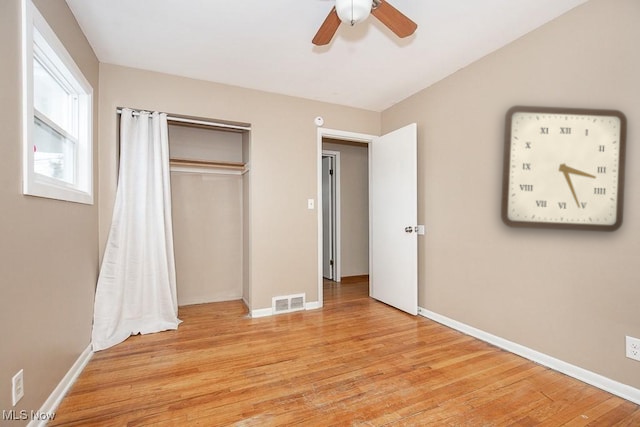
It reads 3:26
